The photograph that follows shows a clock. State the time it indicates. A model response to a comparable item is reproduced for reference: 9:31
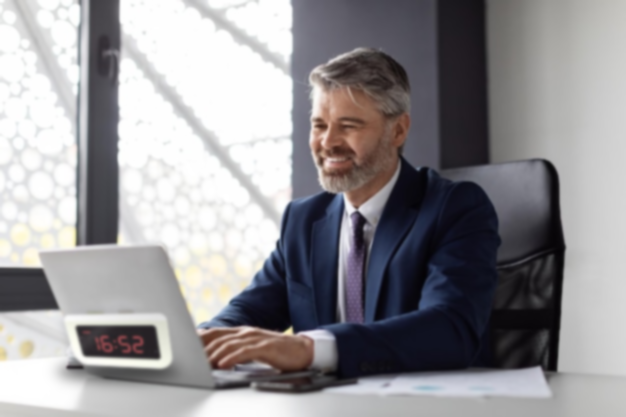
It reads 16:52
